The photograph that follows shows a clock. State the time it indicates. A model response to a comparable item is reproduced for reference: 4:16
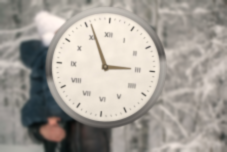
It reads 2:56
